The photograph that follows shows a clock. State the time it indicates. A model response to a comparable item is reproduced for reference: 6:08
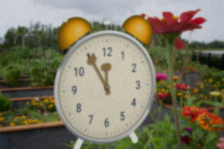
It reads 11:55
